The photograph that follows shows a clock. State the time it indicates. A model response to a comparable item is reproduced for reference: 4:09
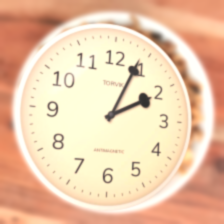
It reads 2:04
